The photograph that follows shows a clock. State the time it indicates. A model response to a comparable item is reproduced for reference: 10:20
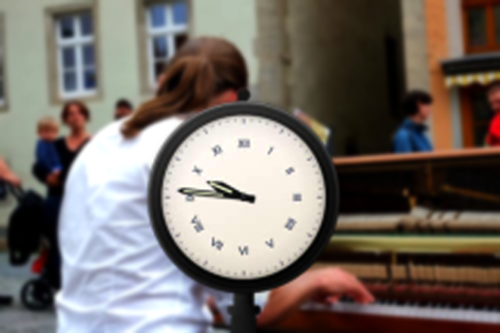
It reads 9:46
